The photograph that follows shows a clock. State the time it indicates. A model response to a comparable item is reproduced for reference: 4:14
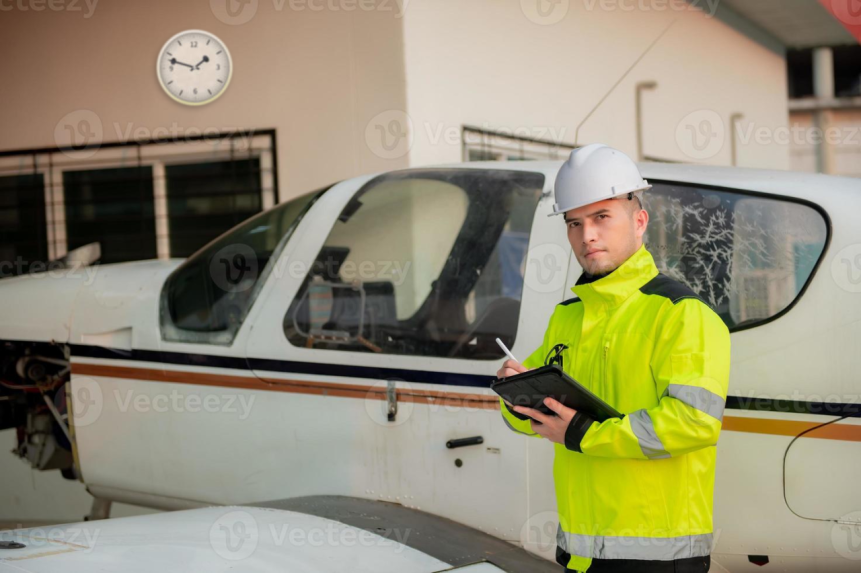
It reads 1:48
